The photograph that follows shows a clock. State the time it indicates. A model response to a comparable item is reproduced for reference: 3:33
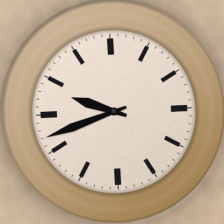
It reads 9:42
